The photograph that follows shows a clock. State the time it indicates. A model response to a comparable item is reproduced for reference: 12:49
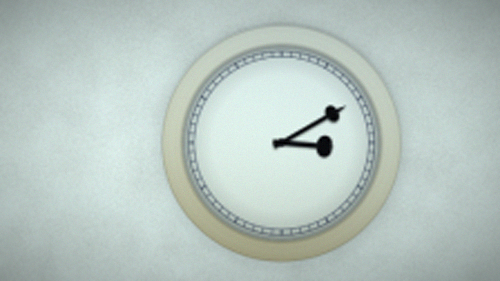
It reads 3:10
